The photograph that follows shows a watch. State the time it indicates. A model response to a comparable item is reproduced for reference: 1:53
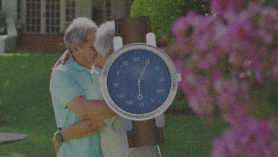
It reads 6:05
